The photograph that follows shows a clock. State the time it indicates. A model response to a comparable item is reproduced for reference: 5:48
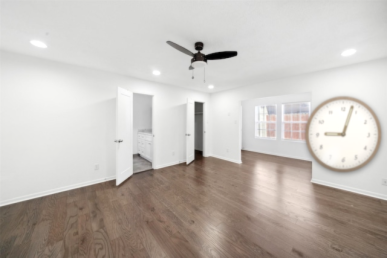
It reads 9:03
